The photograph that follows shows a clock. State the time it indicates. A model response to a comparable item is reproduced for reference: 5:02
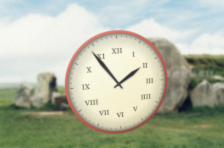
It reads 1:54
